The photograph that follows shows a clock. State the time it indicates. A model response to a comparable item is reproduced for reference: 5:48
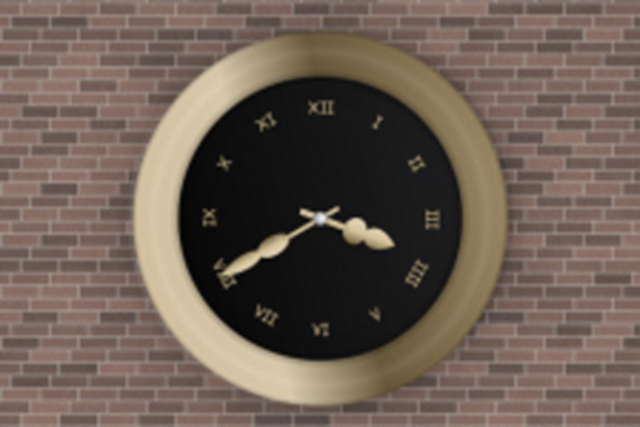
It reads 3:40
